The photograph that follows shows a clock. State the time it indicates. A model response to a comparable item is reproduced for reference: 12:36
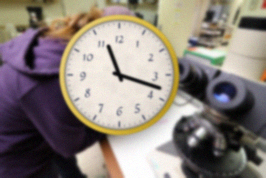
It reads 11:18
